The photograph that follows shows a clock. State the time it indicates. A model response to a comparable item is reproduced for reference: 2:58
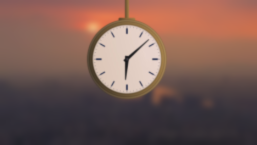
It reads 6:08
